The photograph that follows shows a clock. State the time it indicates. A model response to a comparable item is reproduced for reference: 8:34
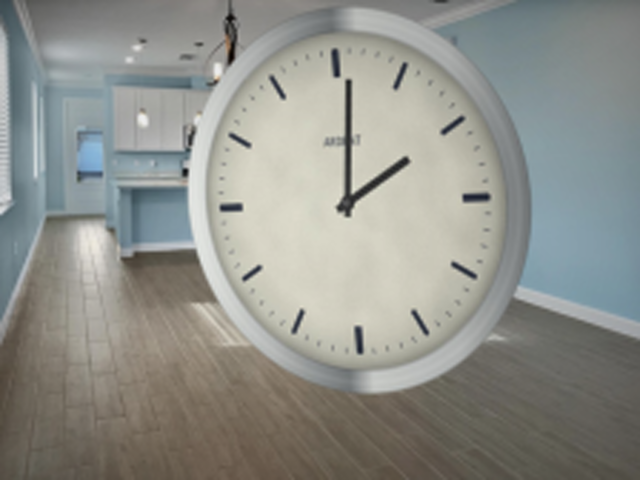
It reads 2:01
